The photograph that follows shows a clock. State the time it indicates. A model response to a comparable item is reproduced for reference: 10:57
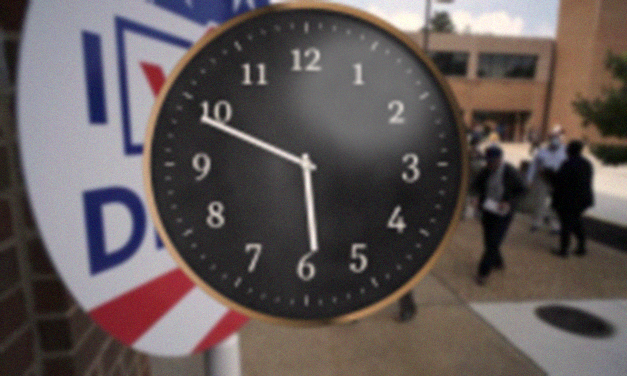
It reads 5:49
